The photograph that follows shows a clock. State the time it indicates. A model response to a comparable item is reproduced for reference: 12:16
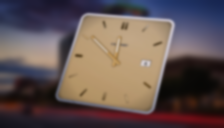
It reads 11:51
